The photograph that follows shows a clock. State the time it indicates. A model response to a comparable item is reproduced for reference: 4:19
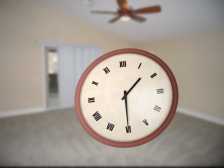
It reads 1:30
